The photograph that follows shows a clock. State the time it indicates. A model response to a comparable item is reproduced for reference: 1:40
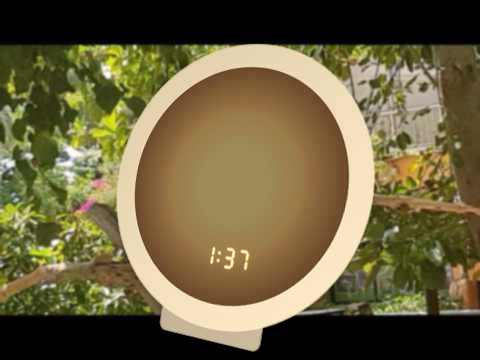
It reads 1:37
